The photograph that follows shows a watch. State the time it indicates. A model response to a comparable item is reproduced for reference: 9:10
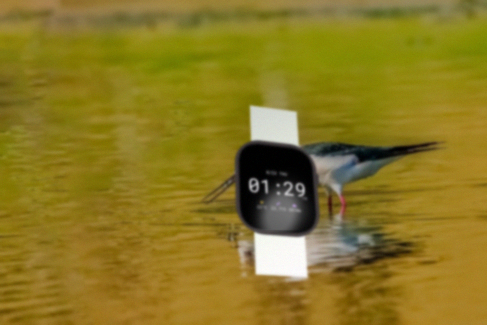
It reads 1:29
